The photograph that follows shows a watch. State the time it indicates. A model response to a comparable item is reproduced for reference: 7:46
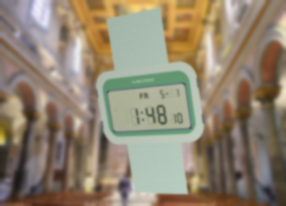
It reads 1:48
